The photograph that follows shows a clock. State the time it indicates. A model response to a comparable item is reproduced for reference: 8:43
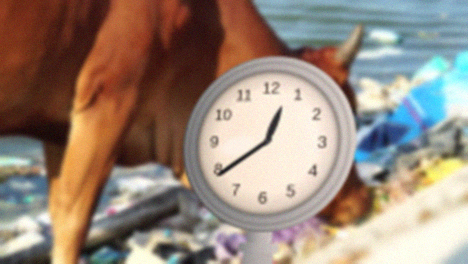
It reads 12:39
